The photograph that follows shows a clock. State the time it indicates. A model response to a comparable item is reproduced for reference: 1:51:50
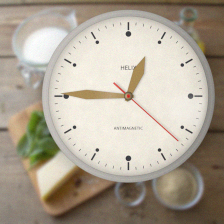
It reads 12:45:22
